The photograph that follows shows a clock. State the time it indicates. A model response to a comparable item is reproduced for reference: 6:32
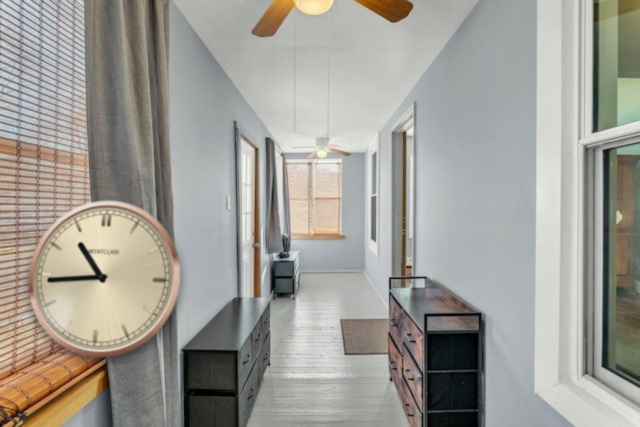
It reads 10:44
